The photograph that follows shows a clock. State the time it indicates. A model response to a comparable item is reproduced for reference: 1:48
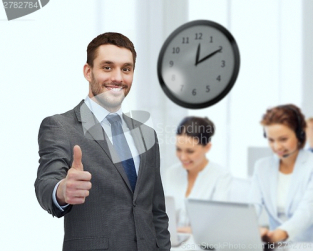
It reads 12:10
